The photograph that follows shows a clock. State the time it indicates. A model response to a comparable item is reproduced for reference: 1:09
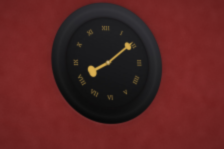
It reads 8:09
